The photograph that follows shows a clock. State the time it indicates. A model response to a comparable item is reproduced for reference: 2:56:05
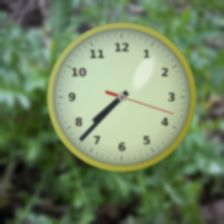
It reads 7:37:18
